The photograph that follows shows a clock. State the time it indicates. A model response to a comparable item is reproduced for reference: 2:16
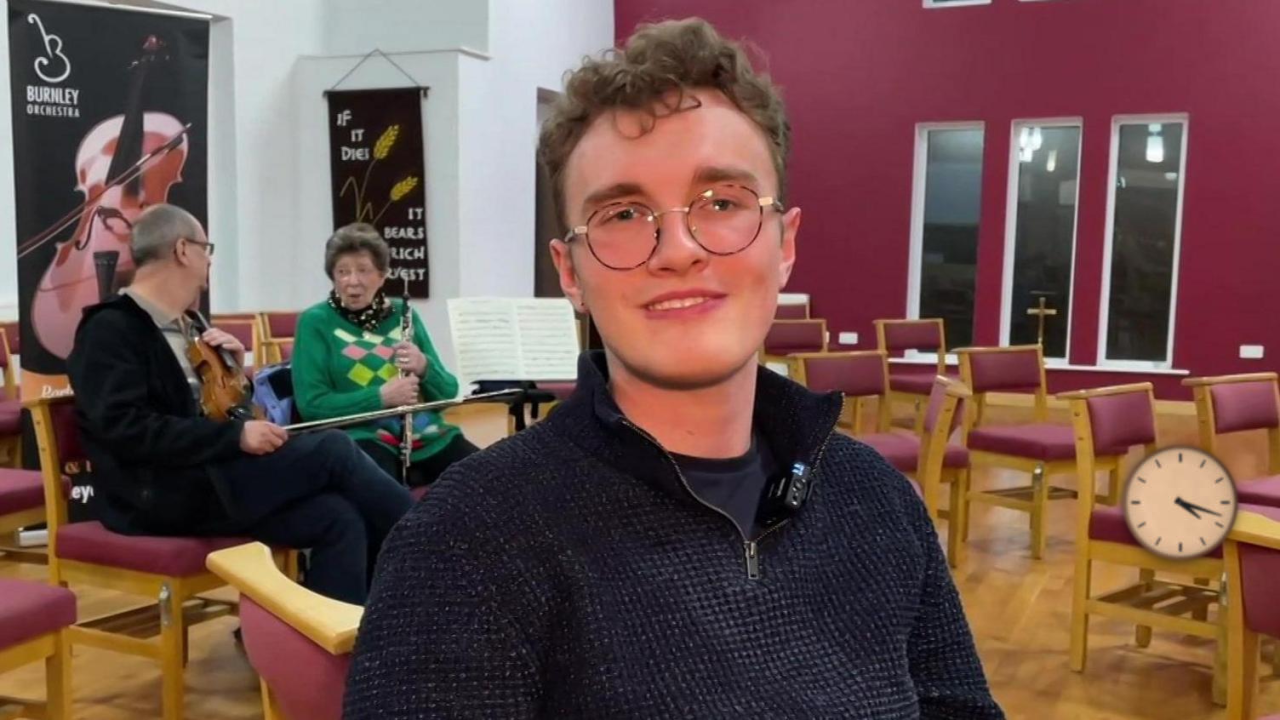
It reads 4:18
